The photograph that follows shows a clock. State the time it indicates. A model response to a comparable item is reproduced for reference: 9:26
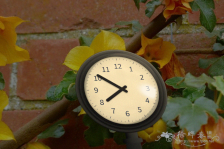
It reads 7:51
